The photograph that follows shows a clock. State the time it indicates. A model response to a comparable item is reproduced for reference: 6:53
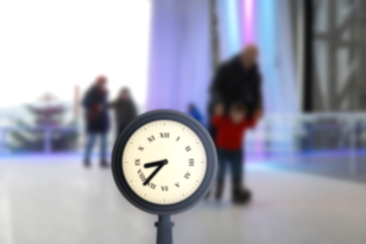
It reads 8:37
